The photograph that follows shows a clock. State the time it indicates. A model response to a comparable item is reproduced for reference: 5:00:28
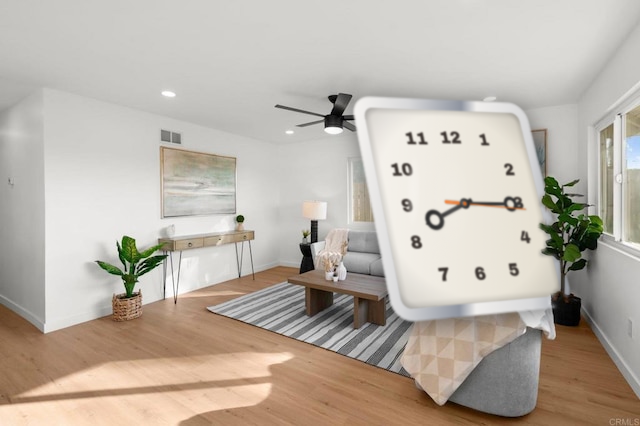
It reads 8:15:16
